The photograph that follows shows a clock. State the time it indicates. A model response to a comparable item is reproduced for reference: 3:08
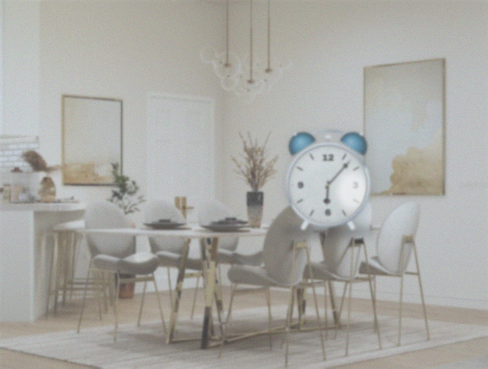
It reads 6:07
